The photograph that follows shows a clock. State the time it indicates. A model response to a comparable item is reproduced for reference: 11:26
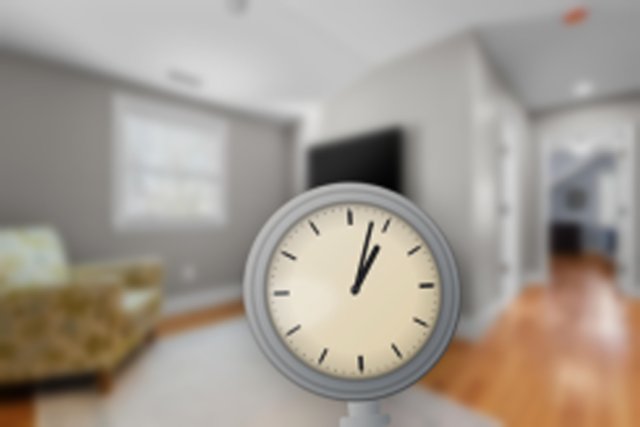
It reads 1:03
